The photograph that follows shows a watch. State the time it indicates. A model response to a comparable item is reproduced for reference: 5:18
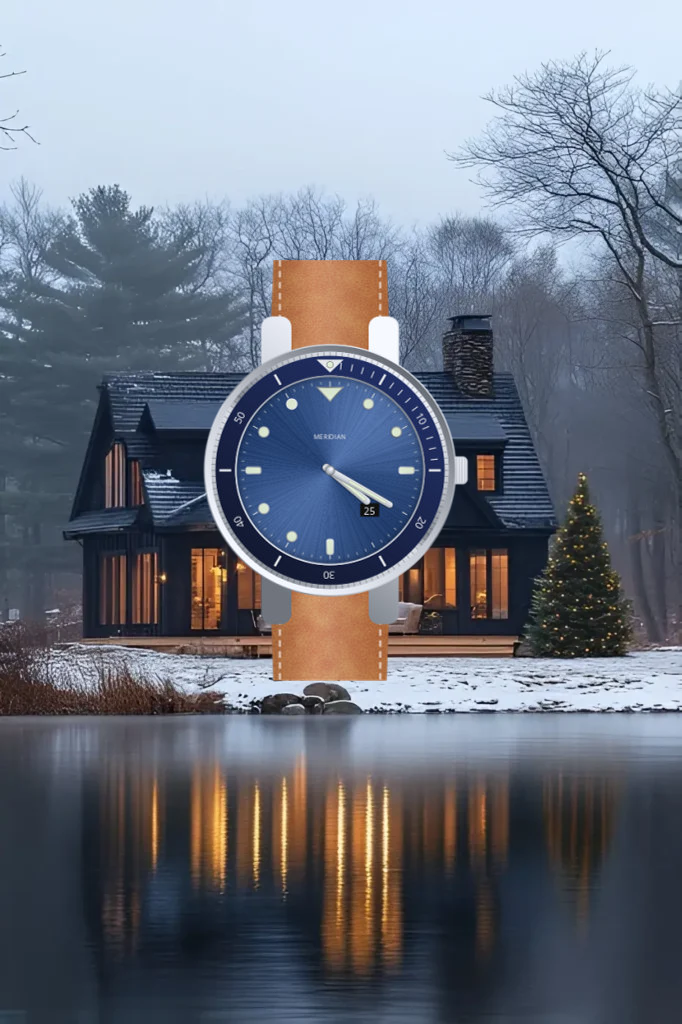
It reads 4:20
